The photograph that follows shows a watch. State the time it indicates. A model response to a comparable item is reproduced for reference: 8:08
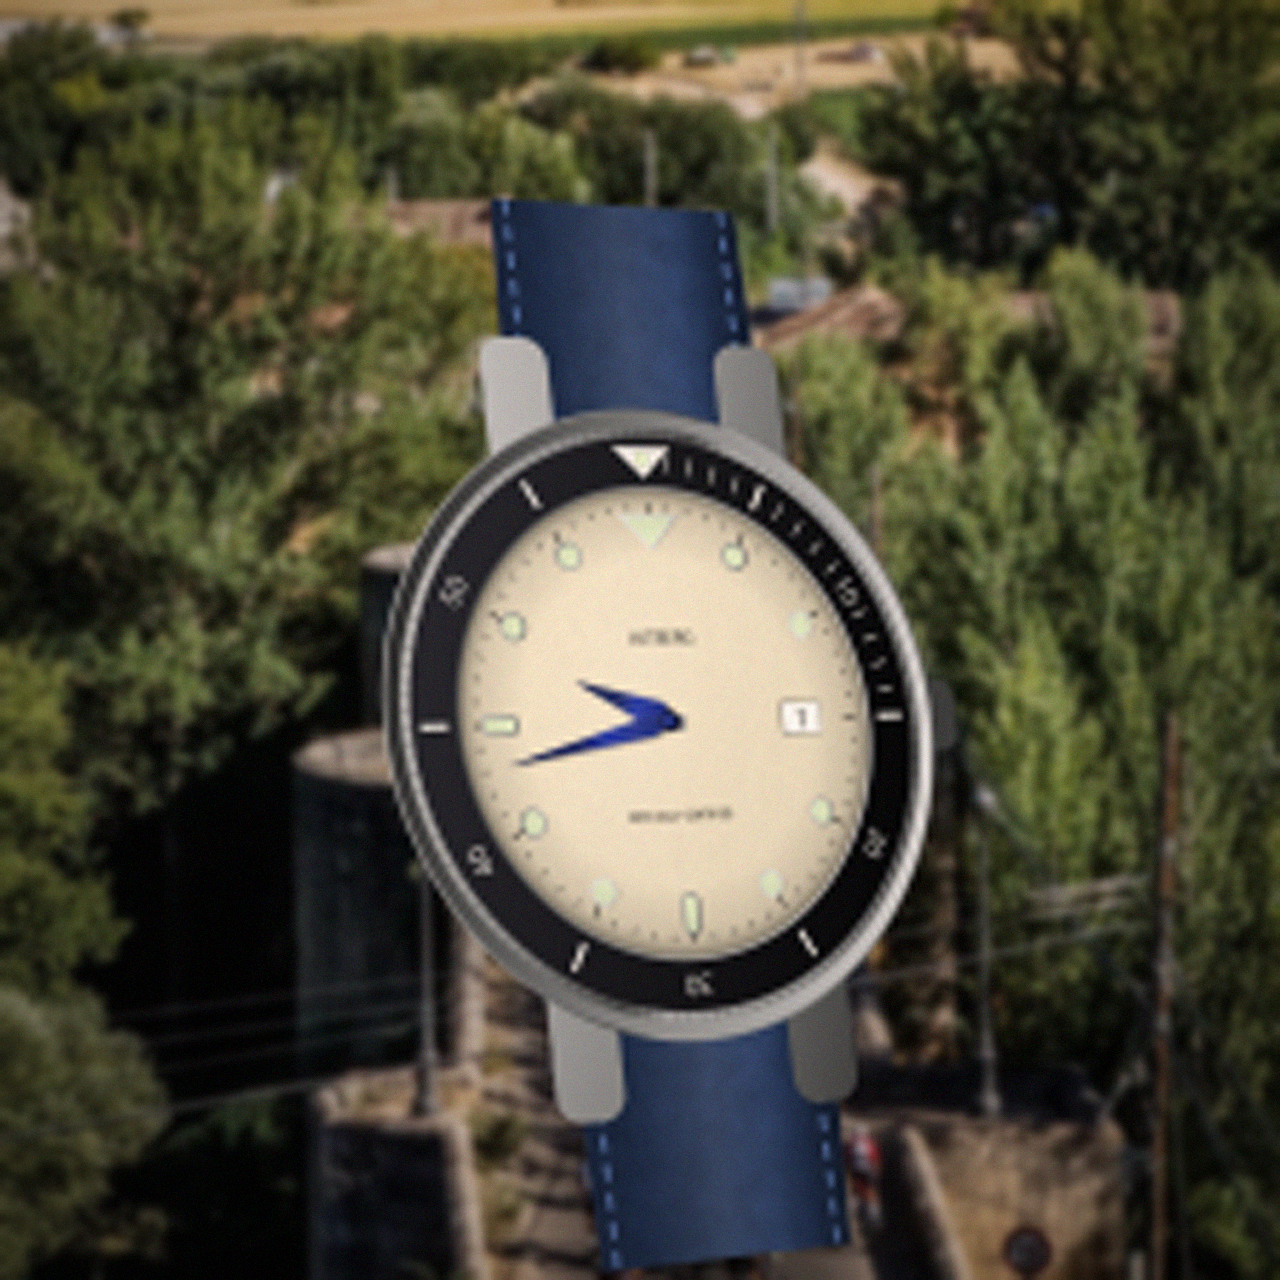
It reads 9:43
